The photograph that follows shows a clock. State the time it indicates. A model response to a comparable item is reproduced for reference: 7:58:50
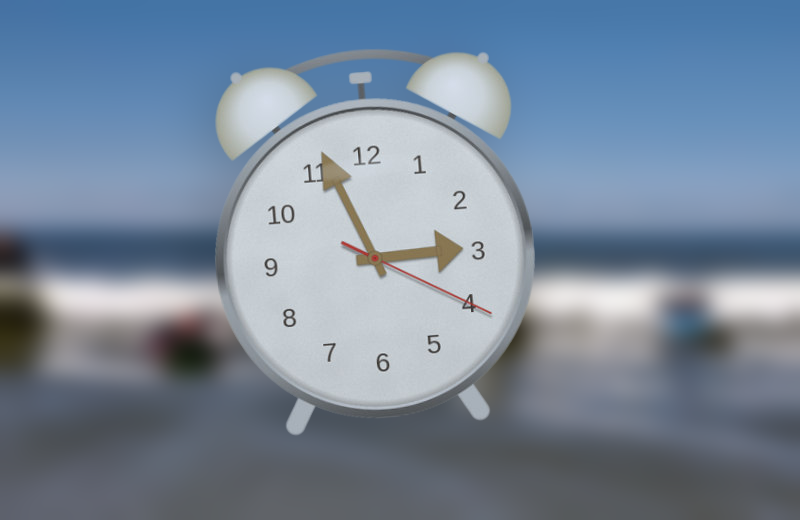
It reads 2:56:20
